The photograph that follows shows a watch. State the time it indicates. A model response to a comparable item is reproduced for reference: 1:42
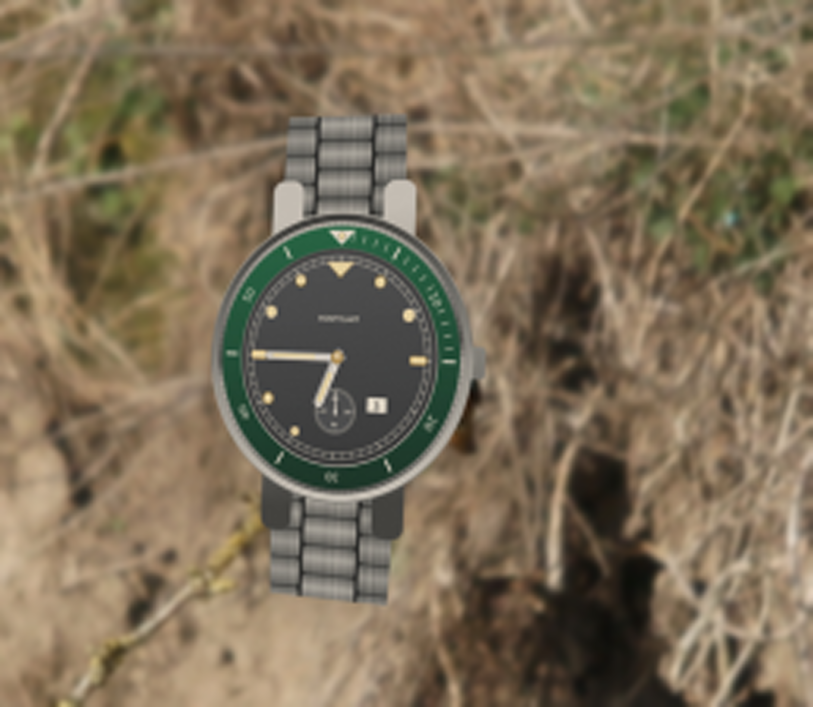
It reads 6:45
